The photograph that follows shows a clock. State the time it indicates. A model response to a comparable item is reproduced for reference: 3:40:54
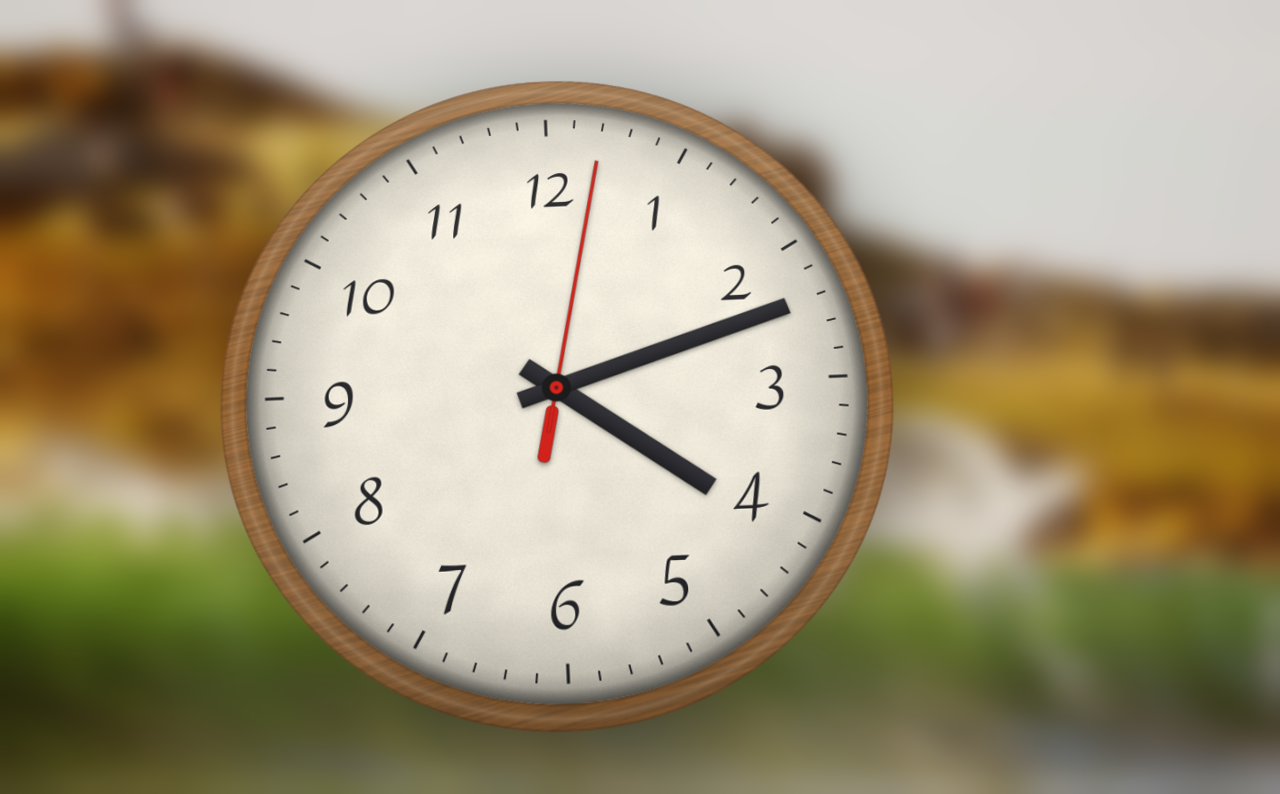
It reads 4:12:02
